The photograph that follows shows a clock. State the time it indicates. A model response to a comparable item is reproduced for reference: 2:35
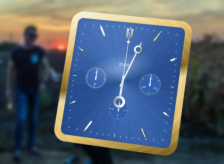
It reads 6:03
